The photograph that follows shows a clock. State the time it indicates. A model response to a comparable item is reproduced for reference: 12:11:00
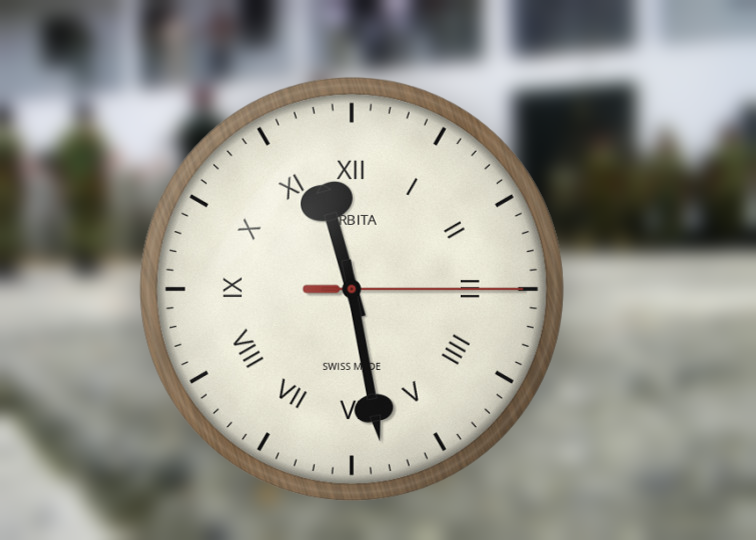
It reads 11:28:15
